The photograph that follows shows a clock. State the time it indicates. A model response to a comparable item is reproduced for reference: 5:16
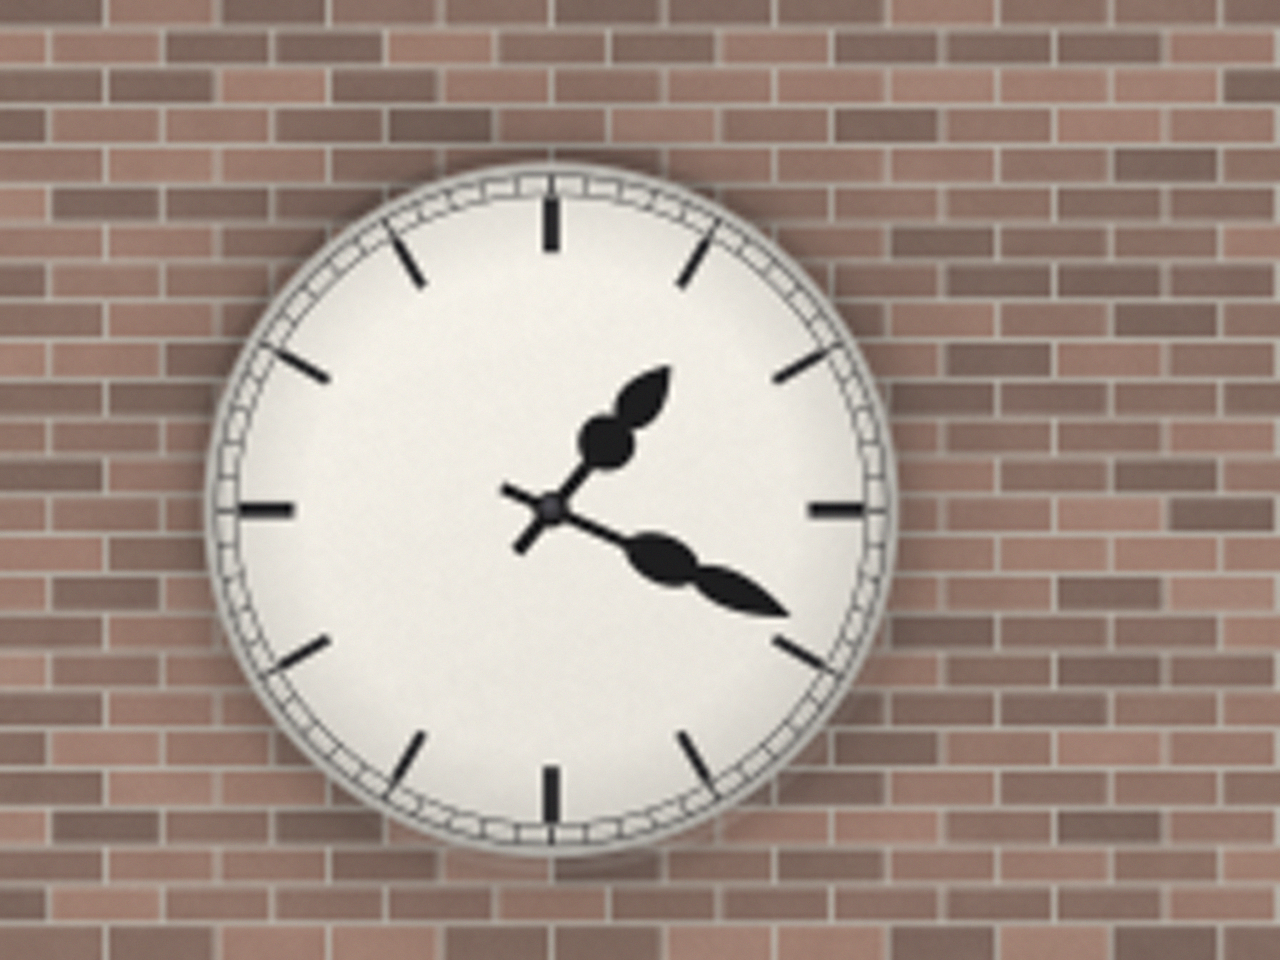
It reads 1:19
